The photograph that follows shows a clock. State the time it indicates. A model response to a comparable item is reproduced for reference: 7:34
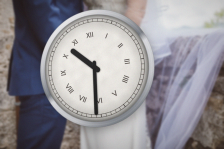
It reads 10:31
